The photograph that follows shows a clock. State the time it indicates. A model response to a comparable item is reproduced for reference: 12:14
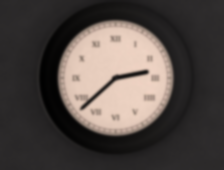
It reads 2:38
